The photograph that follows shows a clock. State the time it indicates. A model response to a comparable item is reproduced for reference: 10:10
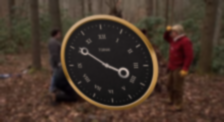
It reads 3:51
